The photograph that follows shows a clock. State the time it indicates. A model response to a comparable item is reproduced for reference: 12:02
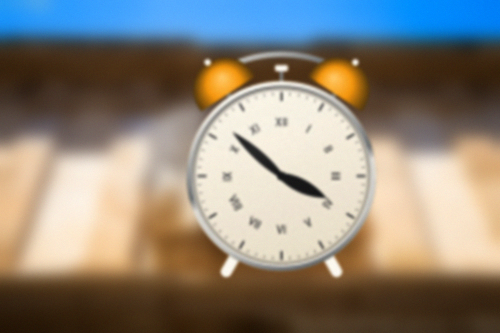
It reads 3:52
